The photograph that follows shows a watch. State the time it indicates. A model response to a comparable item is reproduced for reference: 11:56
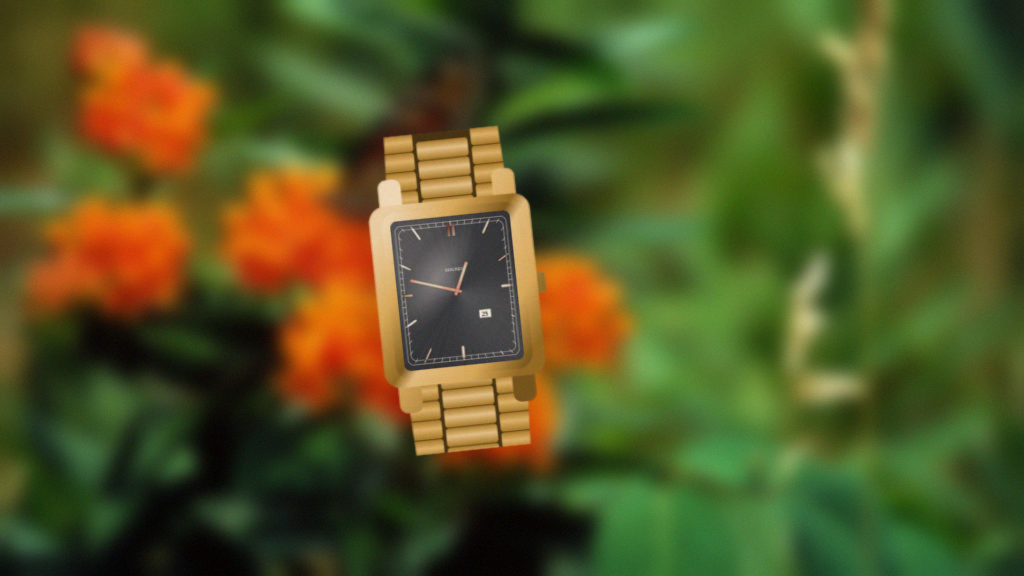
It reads 12:48
